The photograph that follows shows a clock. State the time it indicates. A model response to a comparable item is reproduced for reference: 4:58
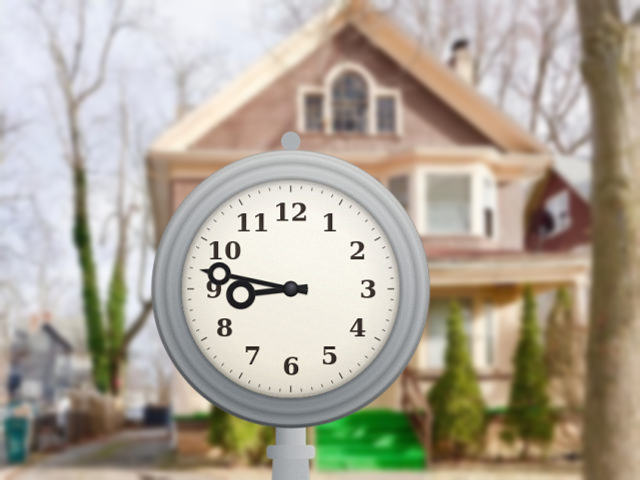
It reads 8:47
